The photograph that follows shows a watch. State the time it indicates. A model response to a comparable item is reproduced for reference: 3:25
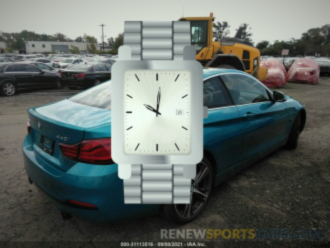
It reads 10:01
